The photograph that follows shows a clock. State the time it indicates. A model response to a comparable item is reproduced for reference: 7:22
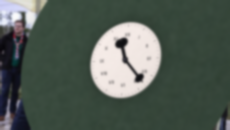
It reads 11:23
